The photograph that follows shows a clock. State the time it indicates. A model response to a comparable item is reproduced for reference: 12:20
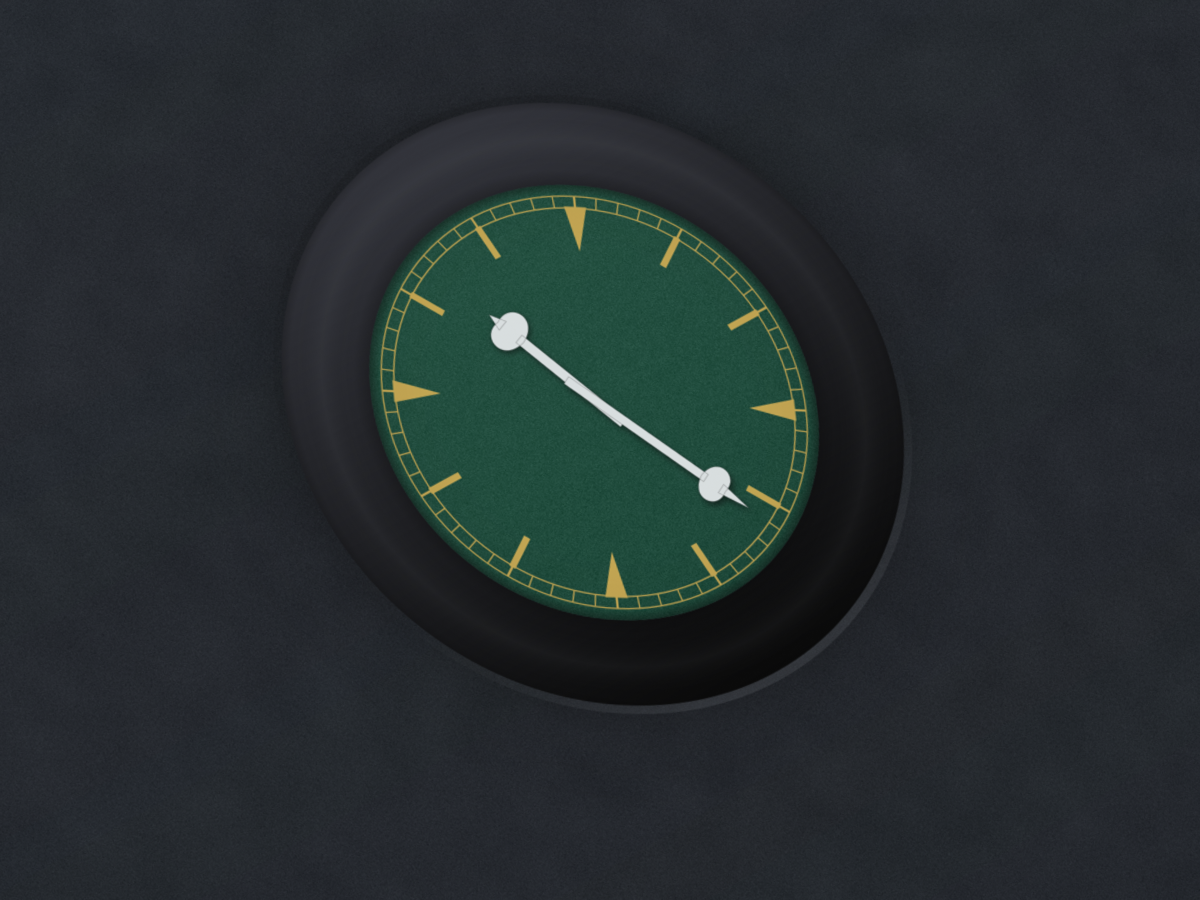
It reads 10:21
